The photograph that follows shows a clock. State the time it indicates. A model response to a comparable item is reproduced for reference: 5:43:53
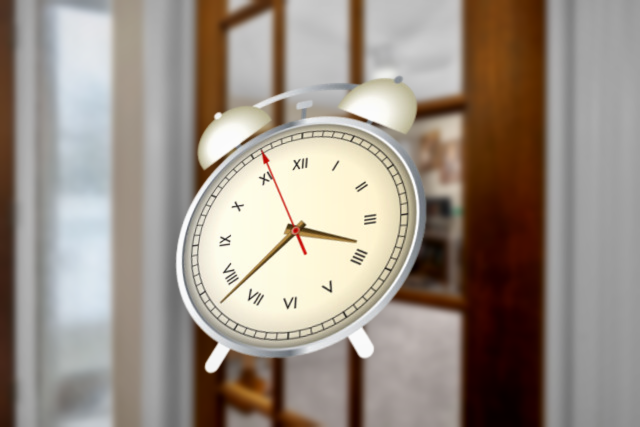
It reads 3:37:56
